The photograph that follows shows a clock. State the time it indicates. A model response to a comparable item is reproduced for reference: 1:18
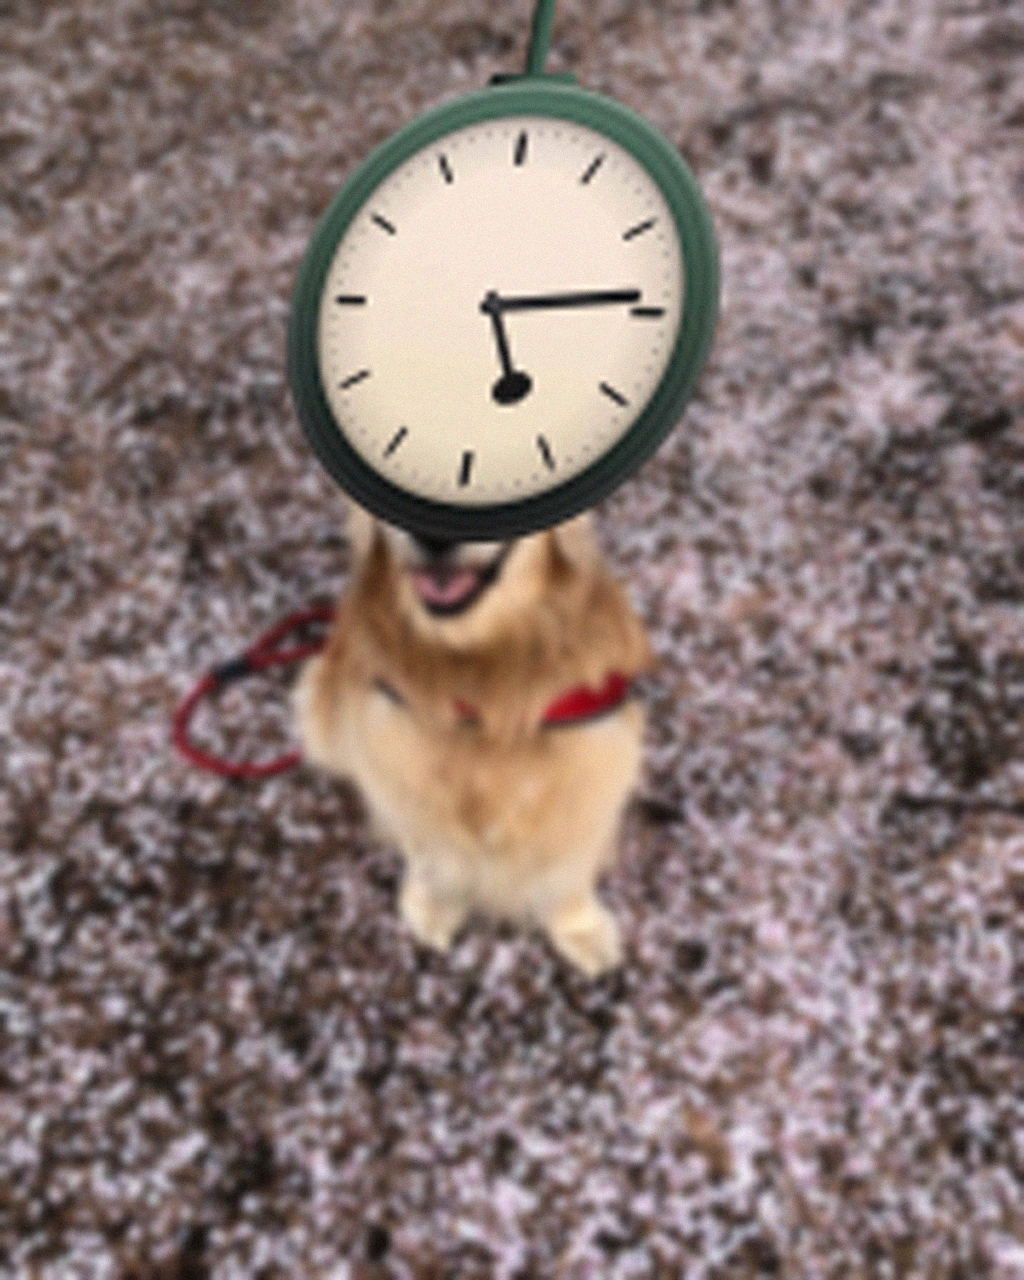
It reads 5:14
